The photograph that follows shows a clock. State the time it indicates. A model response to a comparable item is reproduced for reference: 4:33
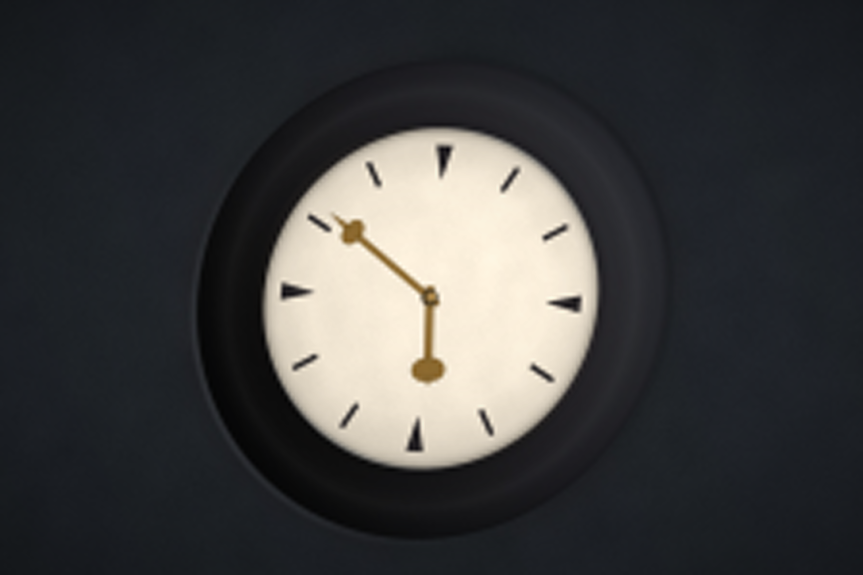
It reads 5:51
